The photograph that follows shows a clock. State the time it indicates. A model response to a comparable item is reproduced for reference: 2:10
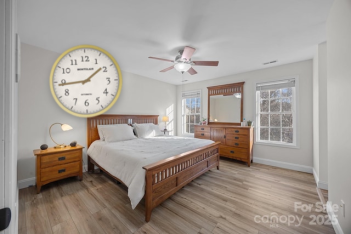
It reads 1:44
